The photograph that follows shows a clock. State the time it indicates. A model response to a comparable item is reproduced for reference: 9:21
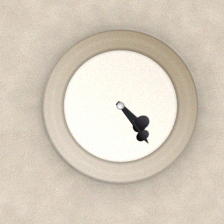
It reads 4:24
